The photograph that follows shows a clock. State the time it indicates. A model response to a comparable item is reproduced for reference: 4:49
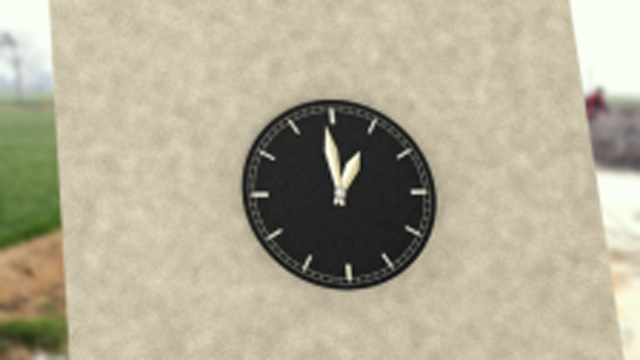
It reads 12:59
